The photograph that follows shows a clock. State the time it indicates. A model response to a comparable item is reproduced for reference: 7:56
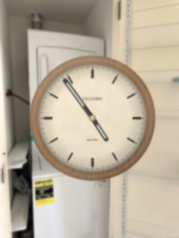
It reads 4:54
